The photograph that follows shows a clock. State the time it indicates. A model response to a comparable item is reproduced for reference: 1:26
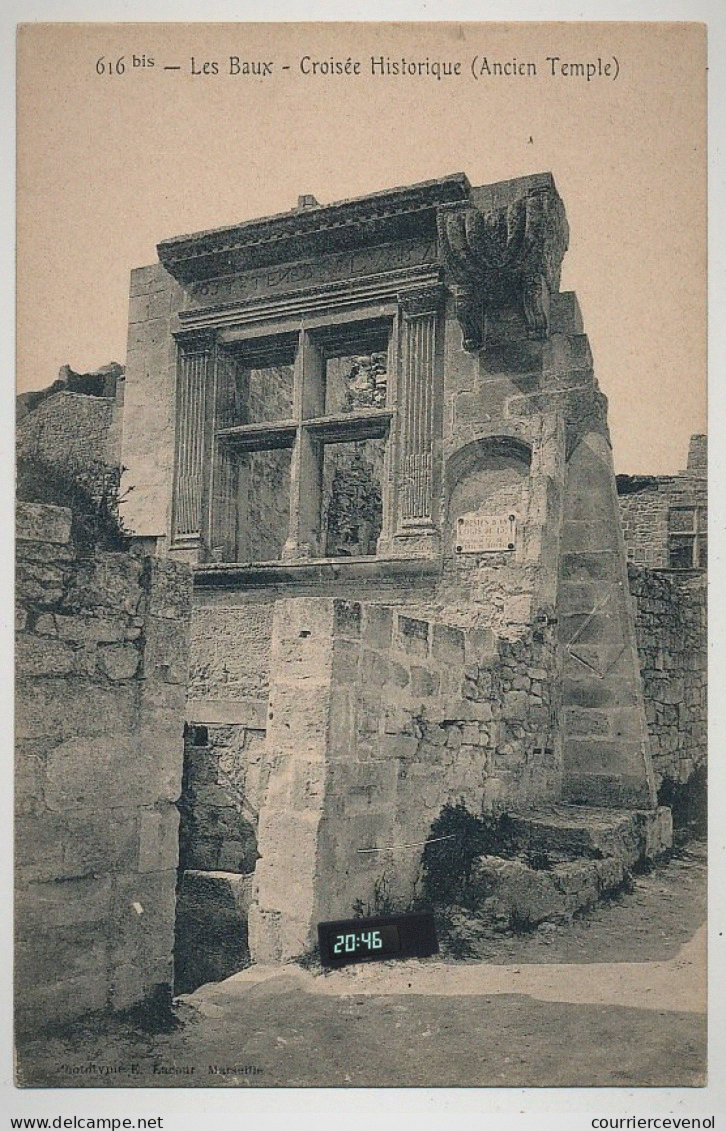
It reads 20:46
